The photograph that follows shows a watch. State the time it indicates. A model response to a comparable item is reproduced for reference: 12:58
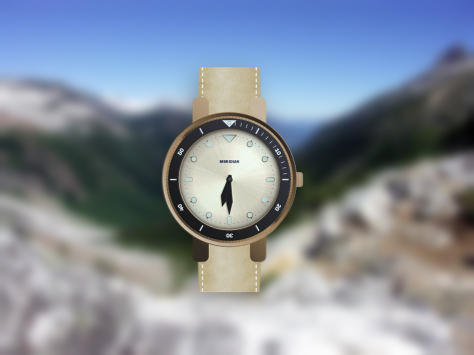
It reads 6:30
